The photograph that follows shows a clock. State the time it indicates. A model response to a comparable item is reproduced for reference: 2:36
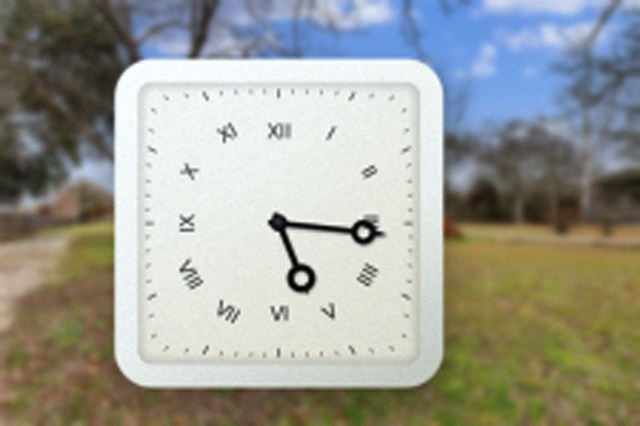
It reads 5:16
